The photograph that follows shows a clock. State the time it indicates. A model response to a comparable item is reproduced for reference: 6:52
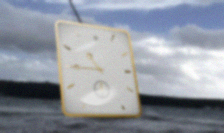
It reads 10:45
